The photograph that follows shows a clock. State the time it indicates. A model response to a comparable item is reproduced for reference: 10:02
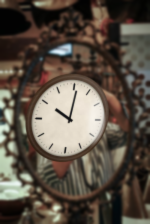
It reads 10:01
